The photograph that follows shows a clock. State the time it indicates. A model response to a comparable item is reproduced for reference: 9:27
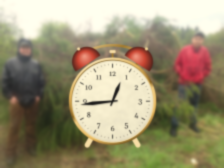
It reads 12:44
